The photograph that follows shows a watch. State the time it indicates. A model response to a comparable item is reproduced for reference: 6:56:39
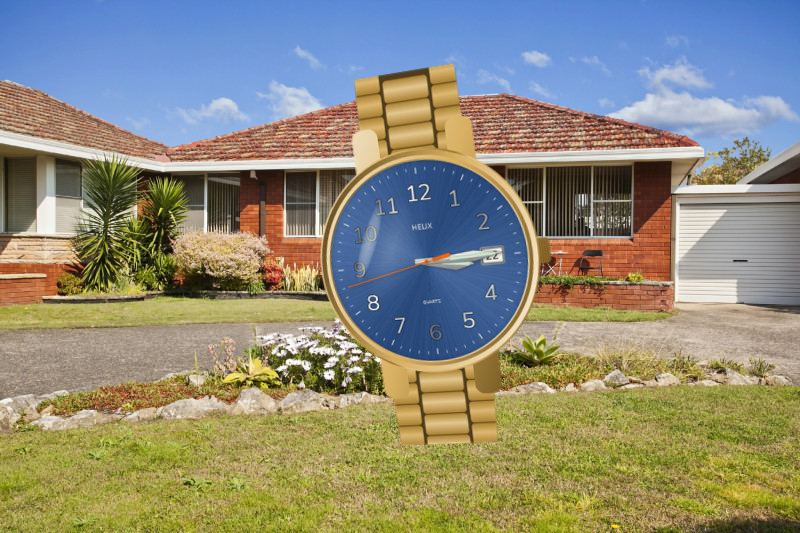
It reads 3:14:43
